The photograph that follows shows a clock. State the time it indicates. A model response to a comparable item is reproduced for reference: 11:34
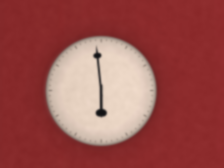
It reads 5:59
